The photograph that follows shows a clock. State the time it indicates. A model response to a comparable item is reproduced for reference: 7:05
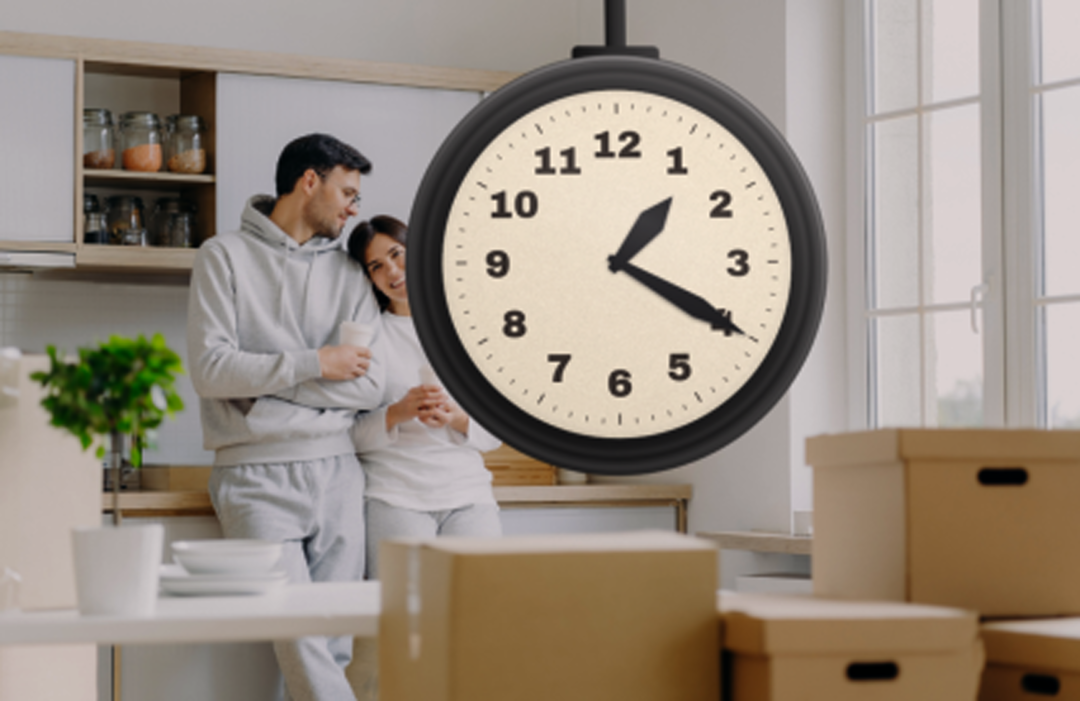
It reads 1:20
